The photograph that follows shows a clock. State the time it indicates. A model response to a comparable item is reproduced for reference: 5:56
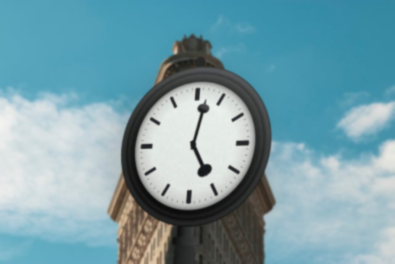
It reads 5:02
